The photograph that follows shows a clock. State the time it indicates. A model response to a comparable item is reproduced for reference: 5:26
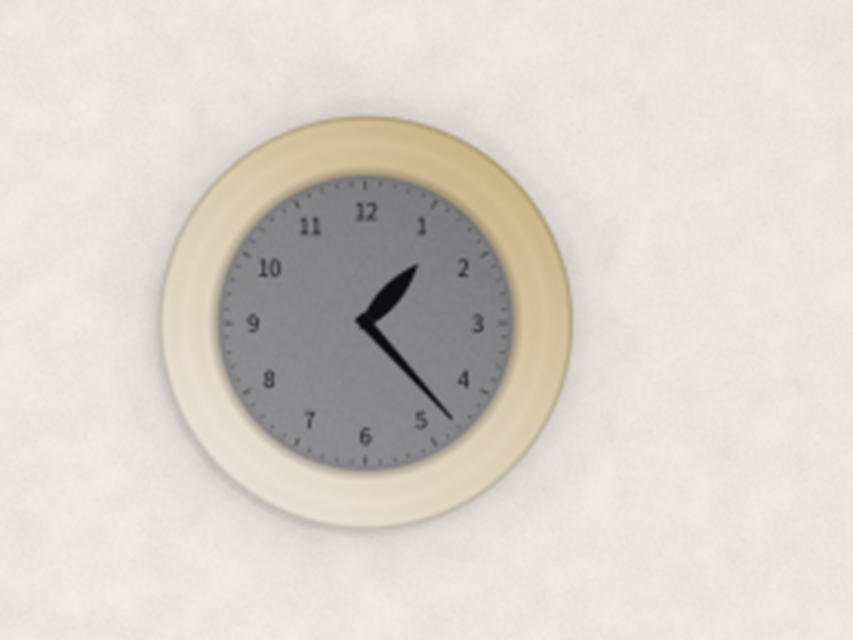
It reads 1:23
